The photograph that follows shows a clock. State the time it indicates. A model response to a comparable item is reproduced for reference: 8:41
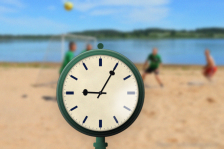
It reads 9:05
